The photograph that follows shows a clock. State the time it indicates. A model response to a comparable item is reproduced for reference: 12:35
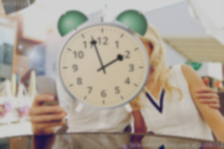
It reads 1:57
